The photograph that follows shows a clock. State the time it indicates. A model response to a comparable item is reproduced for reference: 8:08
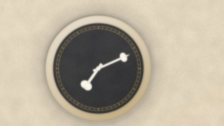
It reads 7:11
